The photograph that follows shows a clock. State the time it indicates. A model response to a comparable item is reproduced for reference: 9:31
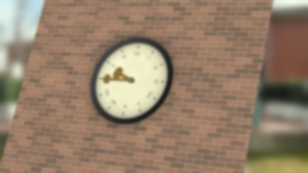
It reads 9:45
